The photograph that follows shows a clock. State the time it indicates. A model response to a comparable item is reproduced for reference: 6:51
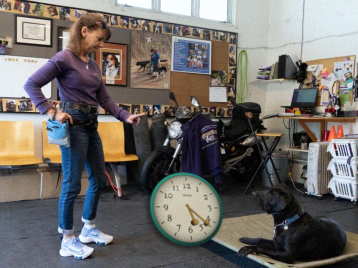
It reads 5:22
